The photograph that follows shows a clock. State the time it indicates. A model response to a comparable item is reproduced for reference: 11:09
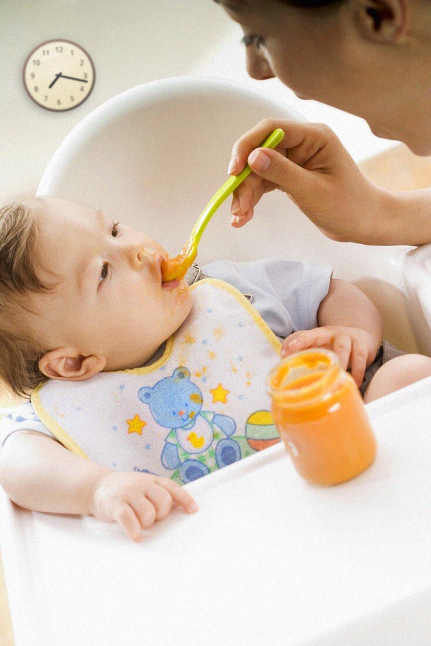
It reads 7:17
